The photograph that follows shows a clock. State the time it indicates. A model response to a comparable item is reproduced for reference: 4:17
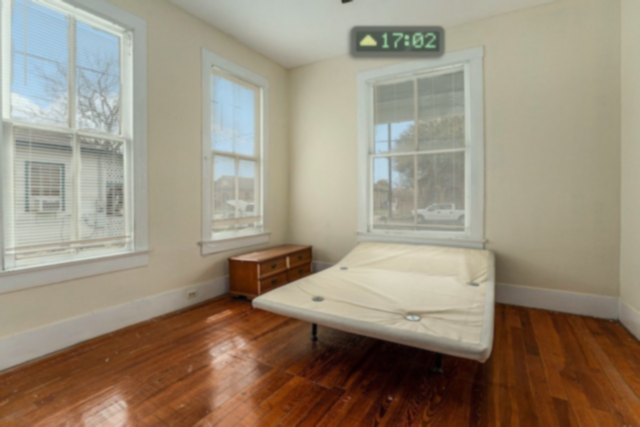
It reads 17:02
